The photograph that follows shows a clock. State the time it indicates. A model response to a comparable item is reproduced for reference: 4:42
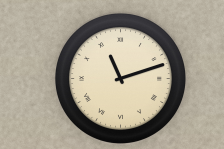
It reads 11:12
